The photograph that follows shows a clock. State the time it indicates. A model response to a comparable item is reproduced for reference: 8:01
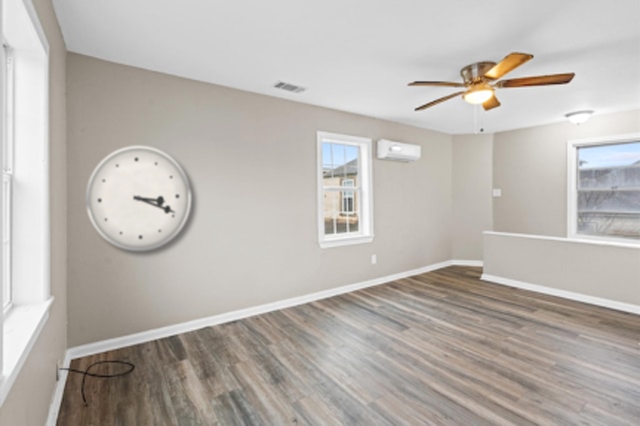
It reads 3:19
